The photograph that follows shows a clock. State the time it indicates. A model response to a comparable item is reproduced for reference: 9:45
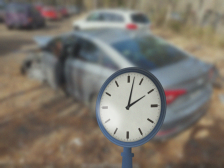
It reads 2:02
